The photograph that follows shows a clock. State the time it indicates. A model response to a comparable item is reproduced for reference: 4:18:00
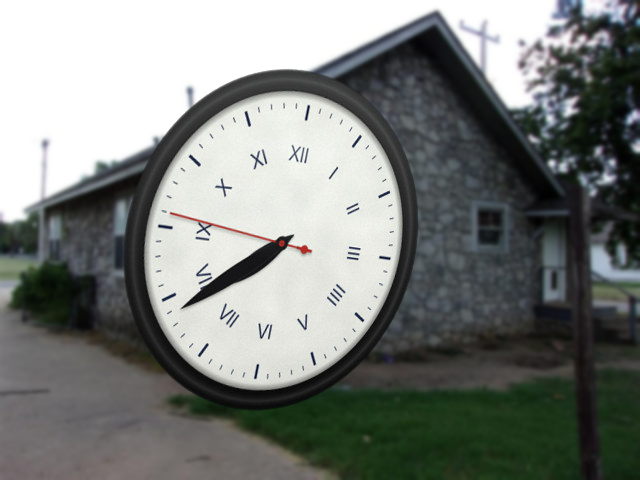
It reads 7:38:46
